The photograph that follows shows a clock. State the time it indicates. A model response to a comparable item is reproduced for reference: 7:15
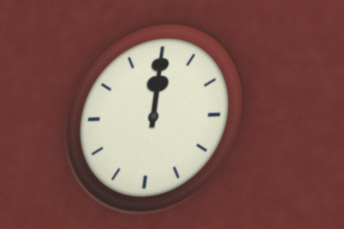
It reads 12:00
